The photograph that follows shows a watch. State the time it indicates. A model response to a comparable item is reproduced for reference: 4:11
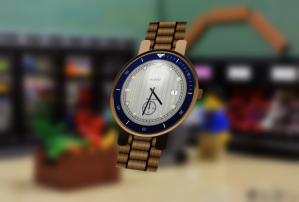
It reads 4:32
